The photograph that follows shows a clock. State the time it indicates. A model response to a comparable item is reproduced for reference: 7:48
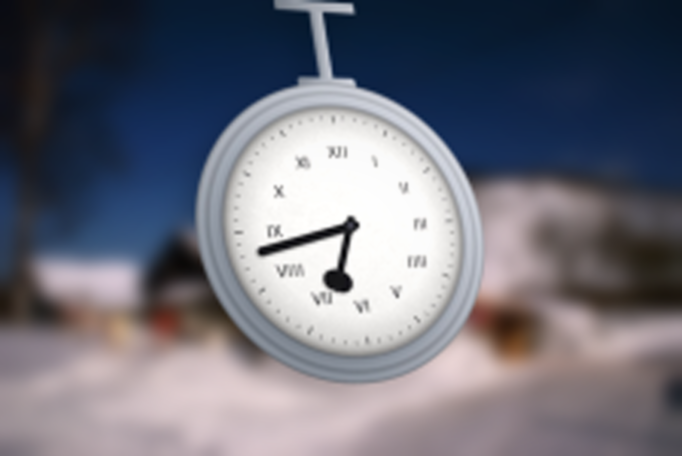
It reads 6:43
